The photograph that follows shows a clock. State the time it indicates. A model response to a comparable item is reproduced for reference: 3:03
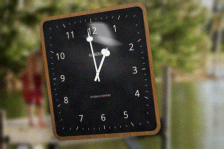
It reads 12:59
